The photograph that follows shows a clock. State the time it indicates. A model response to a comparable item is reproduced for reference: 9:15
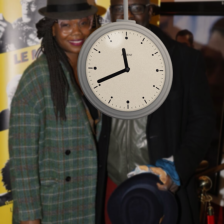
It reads 11:41
